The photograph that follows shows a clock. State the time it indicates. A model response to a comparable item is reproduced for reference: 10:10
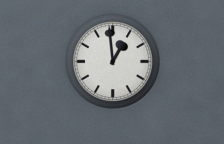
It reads 12:59
